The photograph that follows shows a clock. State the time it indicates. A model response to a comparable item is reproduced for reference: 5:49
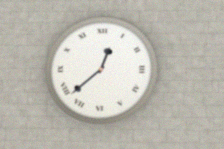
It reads 12:38
